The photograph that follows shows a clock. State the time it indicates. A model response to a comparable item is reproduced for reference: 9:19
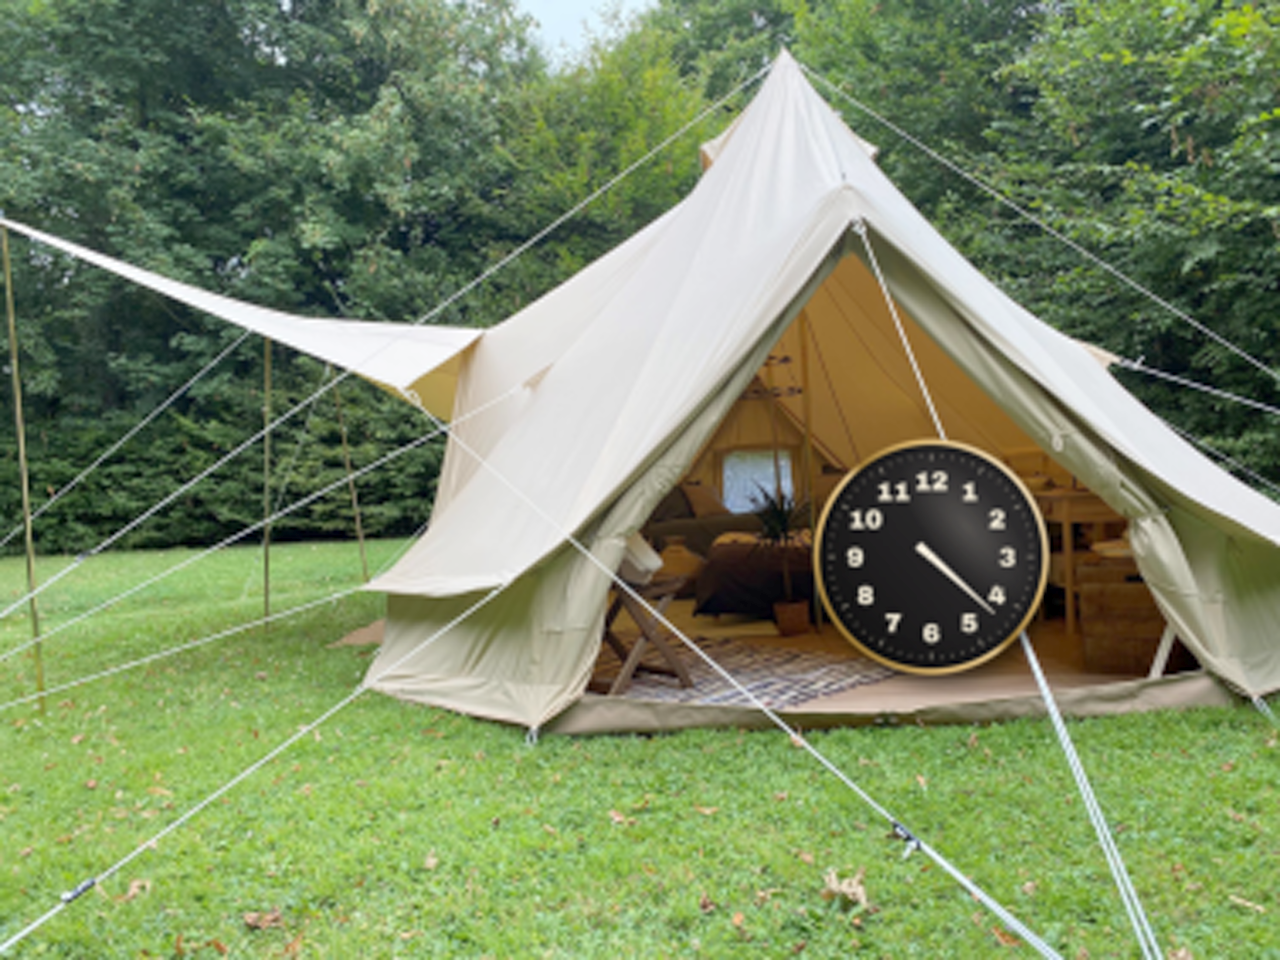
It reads 4:22
